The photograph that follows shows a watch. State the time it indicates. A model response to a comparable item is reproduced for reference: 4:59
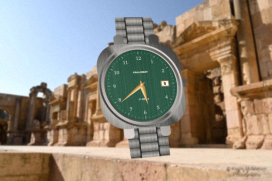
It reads 5:39
